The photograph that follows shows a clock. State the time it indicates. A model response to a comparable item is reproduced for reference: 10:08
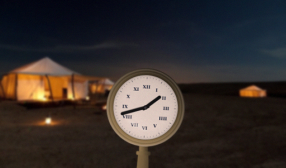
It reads 1:42
